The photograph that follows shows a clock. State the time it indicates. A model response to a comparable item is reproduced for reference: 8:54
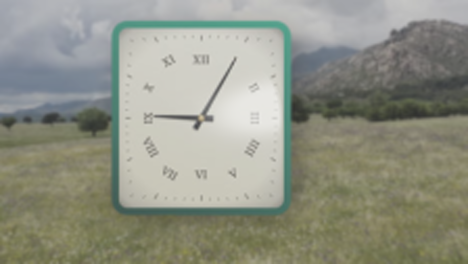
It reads 9:05
